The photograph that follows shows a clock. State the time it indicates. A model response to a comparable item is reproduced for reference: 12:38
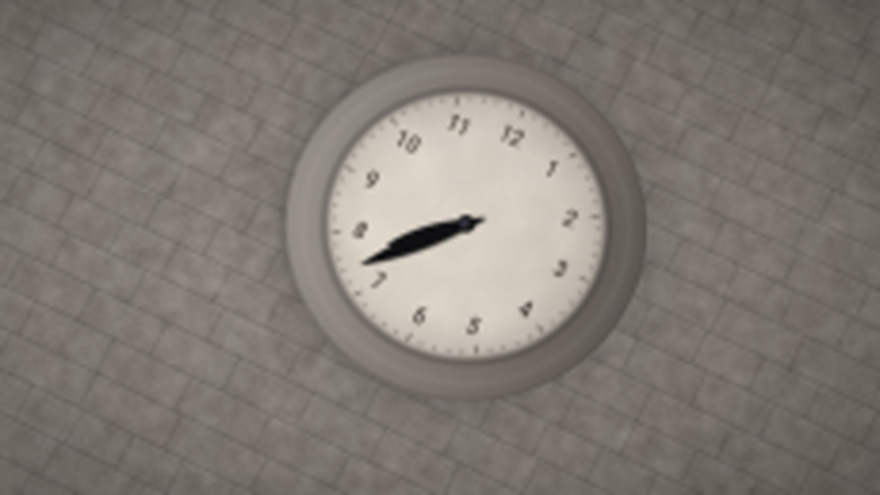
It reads 7:37
